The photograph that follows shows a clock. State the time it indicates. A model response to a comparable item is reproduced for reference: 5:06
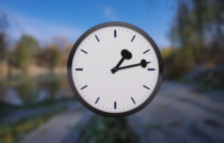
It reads 1:13
